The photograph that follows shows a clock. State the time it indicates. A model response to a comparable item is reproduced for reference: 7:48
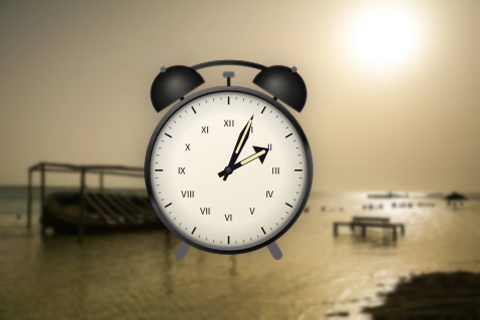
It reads 2:04
